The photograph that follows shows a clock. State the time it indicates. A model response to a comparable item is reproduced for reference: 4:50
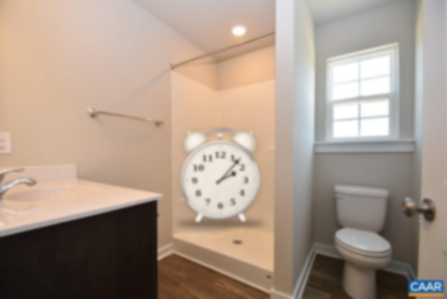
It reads 2:07
